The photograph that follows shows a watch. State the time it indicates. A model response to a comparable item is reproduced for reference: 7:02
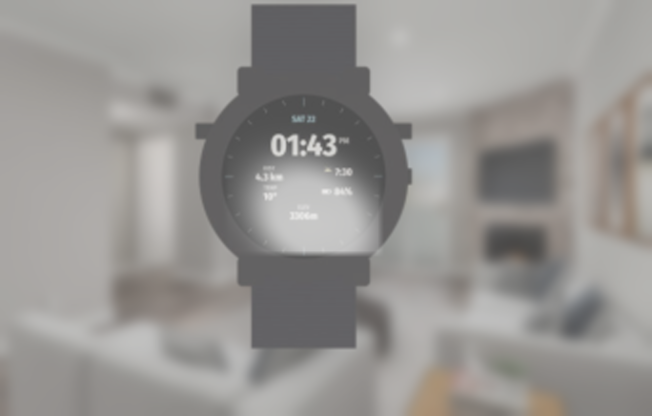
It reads 1:43
